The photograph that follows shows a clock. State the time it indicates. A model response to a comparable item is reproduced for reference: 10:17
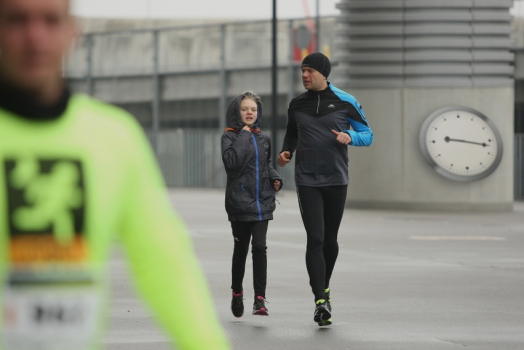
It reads 9:17
